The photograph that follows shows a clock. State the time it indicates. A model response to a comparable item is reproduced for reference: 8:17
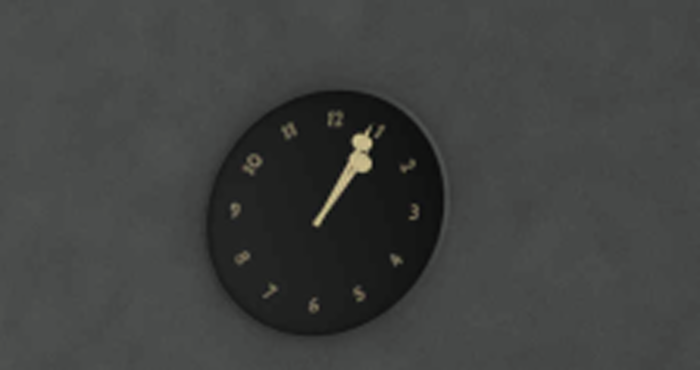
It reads 1:04
